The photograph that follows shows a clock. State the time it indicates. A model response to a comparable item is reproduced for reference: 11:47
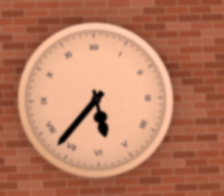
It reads 5:37
